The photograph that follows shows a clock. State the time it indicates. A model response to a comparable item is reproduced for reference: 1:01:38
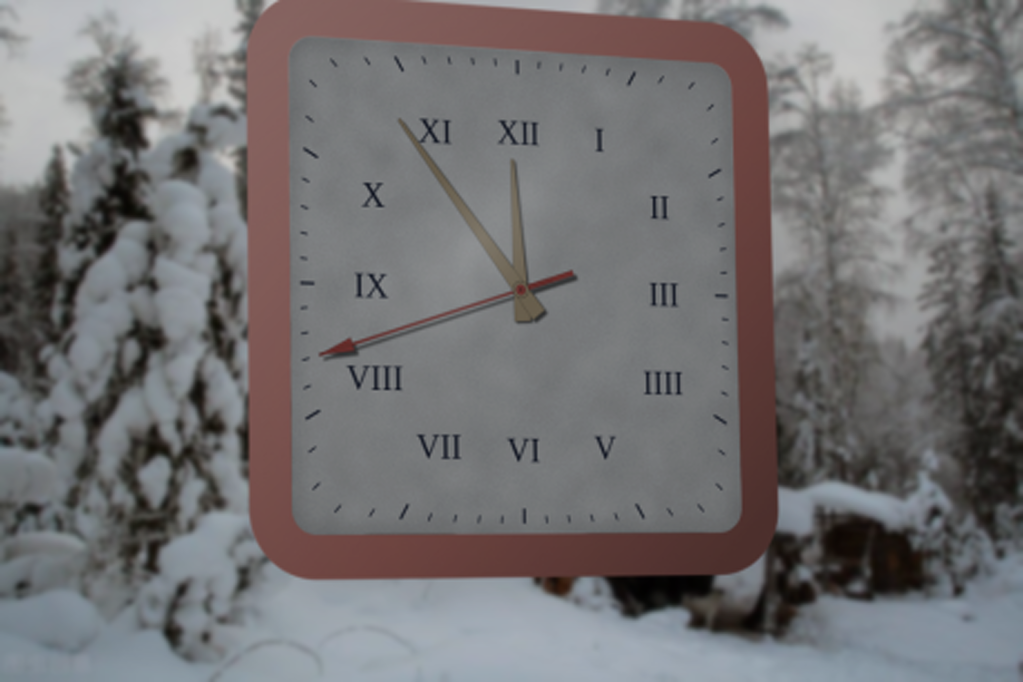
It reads 11:53:42
